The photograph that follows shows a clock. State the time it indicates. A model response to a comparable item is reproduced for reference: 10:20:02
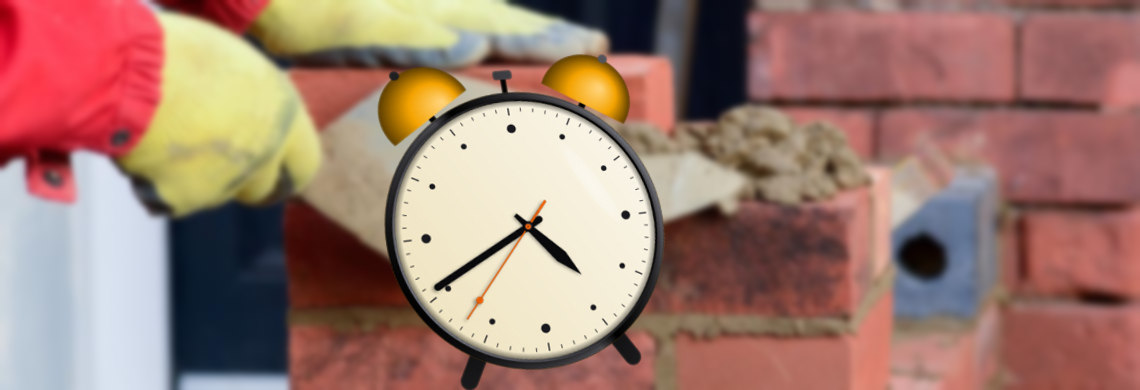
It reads 4:40:37
